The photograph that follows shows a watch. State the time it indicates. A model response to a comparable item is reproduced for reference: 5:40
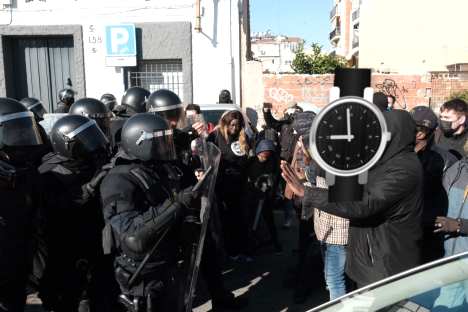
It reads 8:59
